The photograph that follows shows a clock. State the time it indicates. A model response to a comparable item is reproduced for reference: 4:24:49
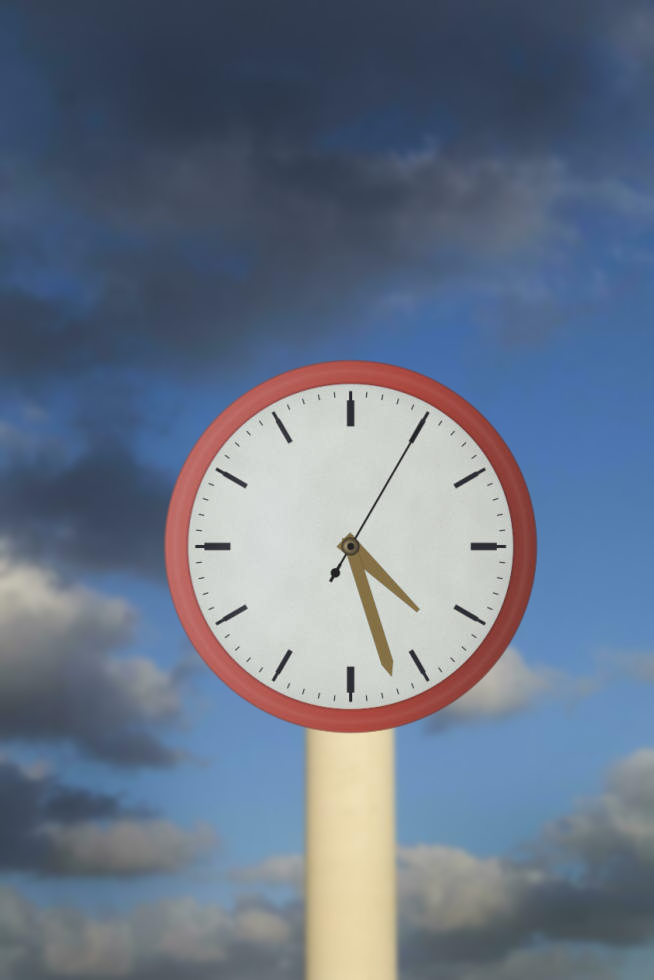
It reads 4:27:05
